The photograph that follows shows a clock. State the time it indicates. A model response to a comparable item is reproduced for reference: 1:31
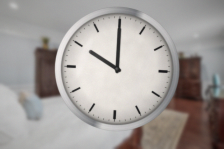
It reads 10:00
